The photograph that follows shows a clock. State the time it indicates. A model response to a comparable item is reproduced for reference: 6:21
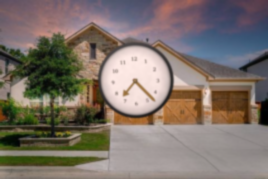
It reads 7:23
